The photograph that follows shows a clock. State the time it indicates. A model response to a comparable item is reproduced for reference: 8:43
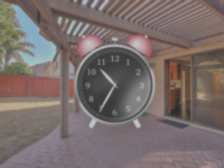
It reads 10:35
